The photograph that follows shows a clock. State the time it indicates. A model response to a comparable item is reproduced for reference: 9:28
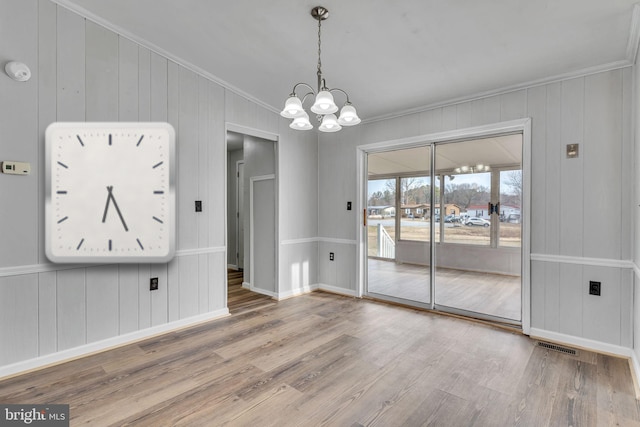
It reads 6:26
